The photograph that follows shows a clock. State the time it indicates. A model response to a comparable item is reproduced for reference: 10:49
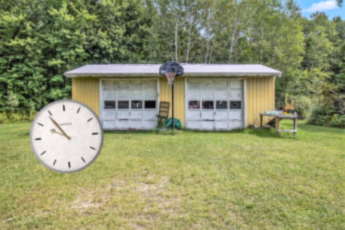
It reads 9:54
